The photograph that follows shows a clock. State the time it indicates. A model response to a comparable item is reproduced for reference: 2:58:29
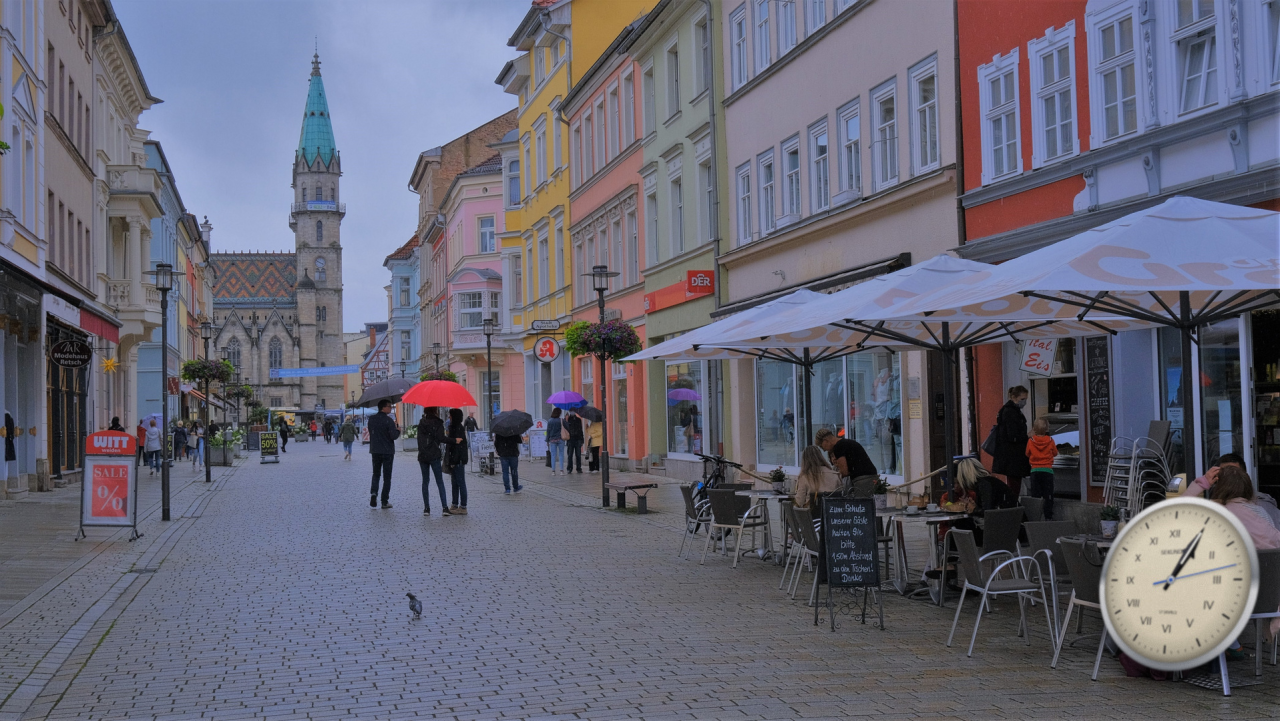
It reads 1:05:13
